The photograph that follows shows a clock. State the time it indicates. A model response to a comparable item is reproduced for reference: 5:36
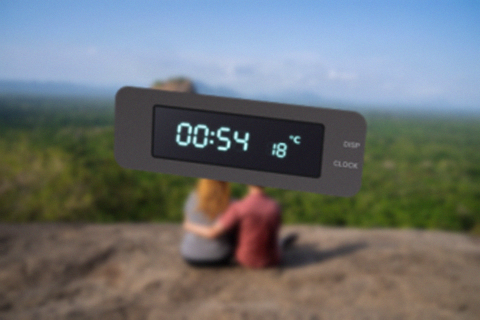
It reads 0:54
